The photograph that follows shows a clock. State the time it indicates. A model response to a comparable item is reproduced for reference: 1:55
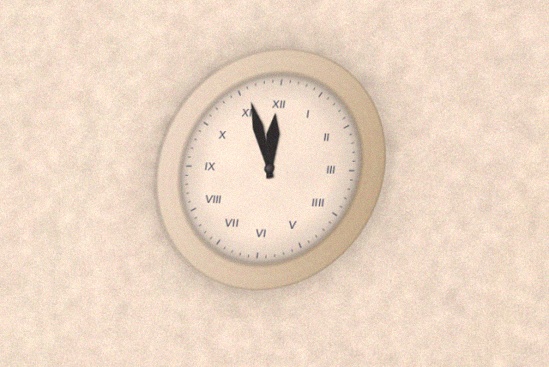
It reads 11:56
